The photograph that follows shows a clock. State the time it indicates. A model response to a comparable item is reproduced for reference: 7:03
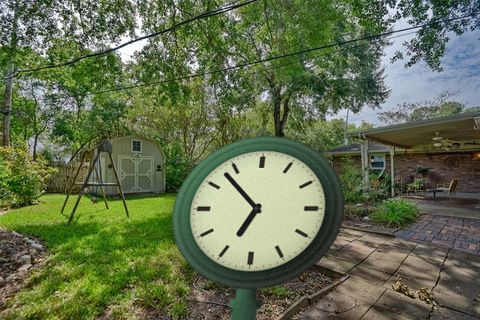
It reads 6:53
